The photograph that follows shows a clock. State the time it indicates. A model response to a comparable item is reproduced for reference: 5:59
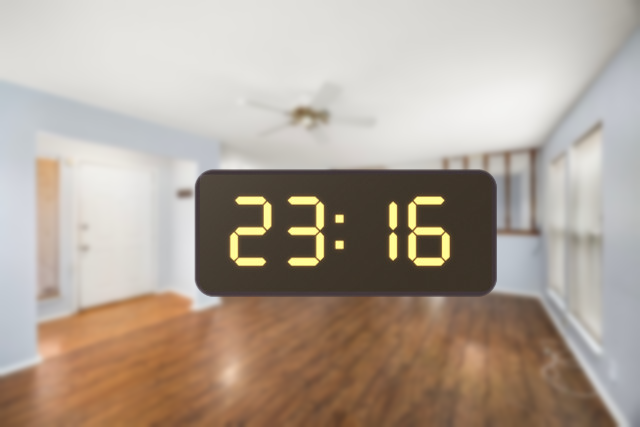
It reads 23:16
